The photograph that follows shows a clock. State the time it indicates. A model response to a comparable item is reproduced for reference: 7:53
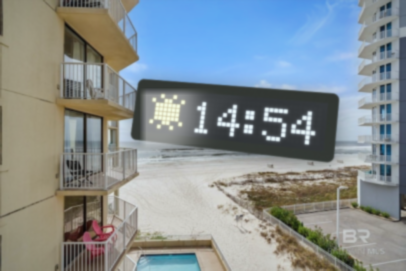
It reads 14:54
